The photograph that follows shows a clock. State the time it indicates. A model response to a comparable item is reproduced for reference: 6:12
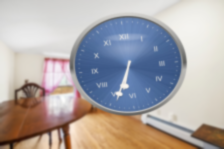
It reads 6:34
